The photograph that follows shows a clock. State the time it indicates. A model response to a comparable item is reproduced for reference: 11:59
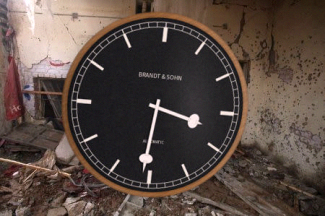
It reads 3:31
